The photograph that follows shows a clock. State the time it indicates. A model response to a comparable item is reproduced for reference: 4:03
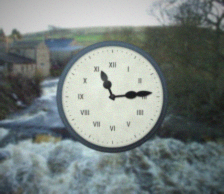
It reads 11:14
